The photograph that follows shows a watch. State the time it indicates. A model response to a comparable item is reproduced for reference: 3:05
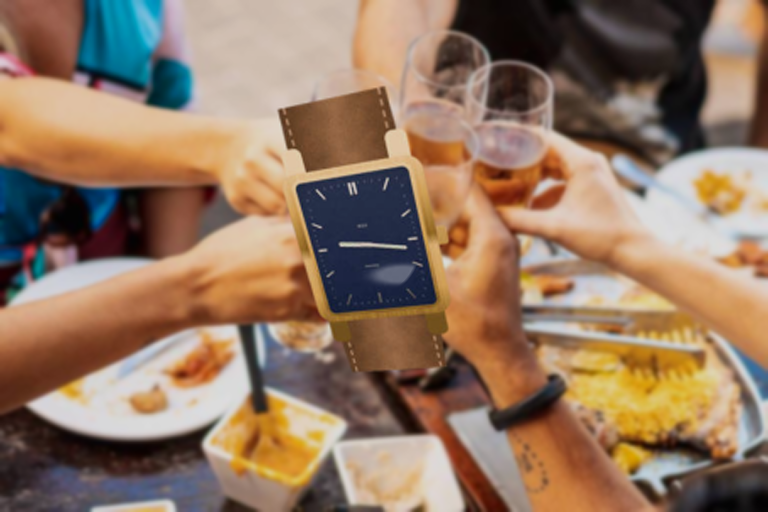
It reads 9:17
